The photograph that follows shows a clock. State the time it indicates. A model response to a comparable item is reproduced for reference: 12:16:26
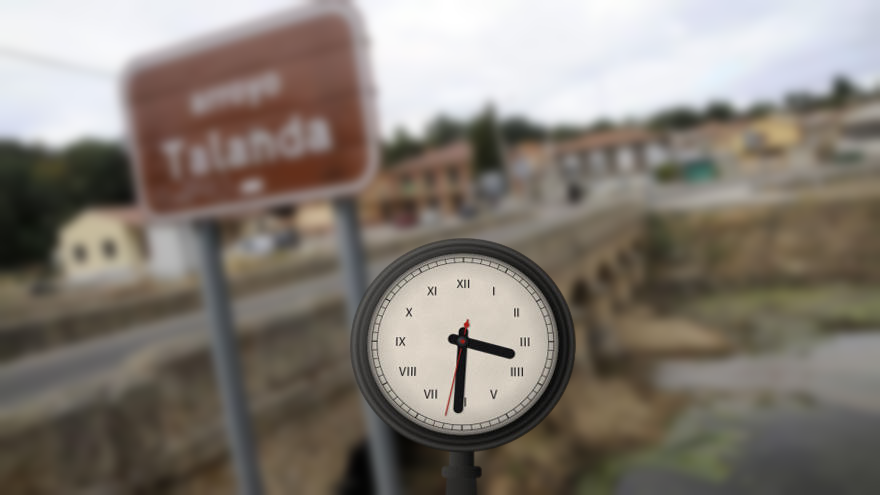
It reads 3:30:32
